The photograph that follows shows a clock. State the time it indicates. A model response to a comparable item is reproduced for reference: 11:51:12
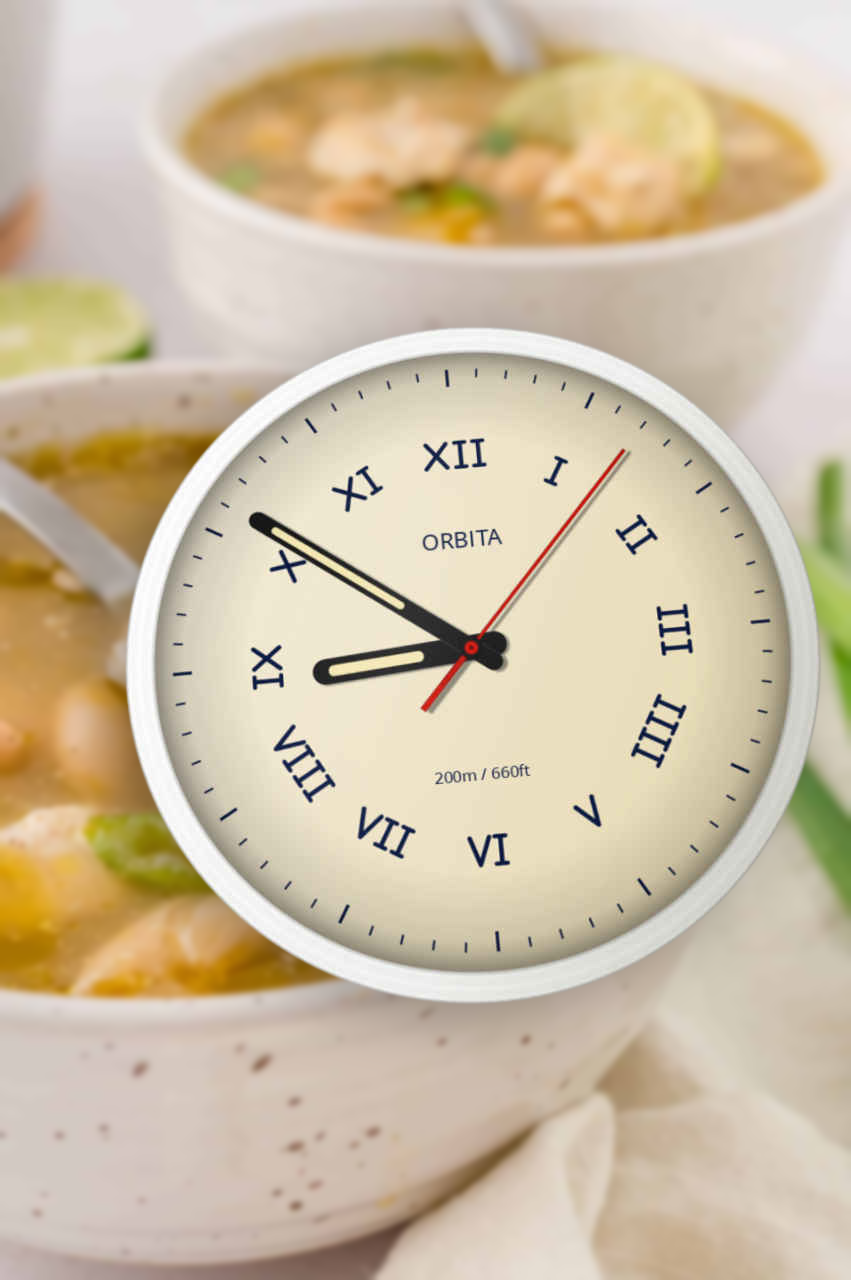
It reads 8:51:07
